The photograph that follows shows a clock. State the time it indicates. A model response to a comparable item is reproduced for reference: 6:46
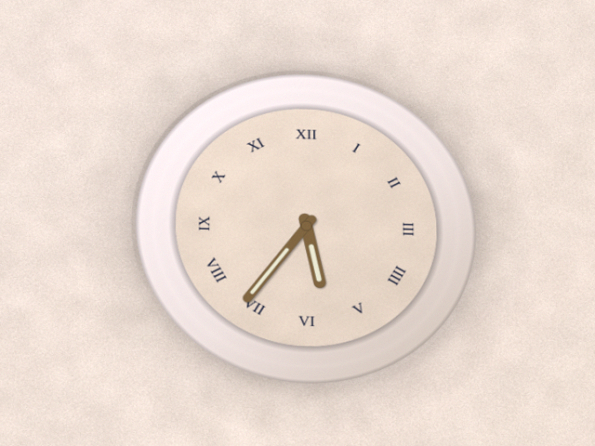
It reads 5:36
